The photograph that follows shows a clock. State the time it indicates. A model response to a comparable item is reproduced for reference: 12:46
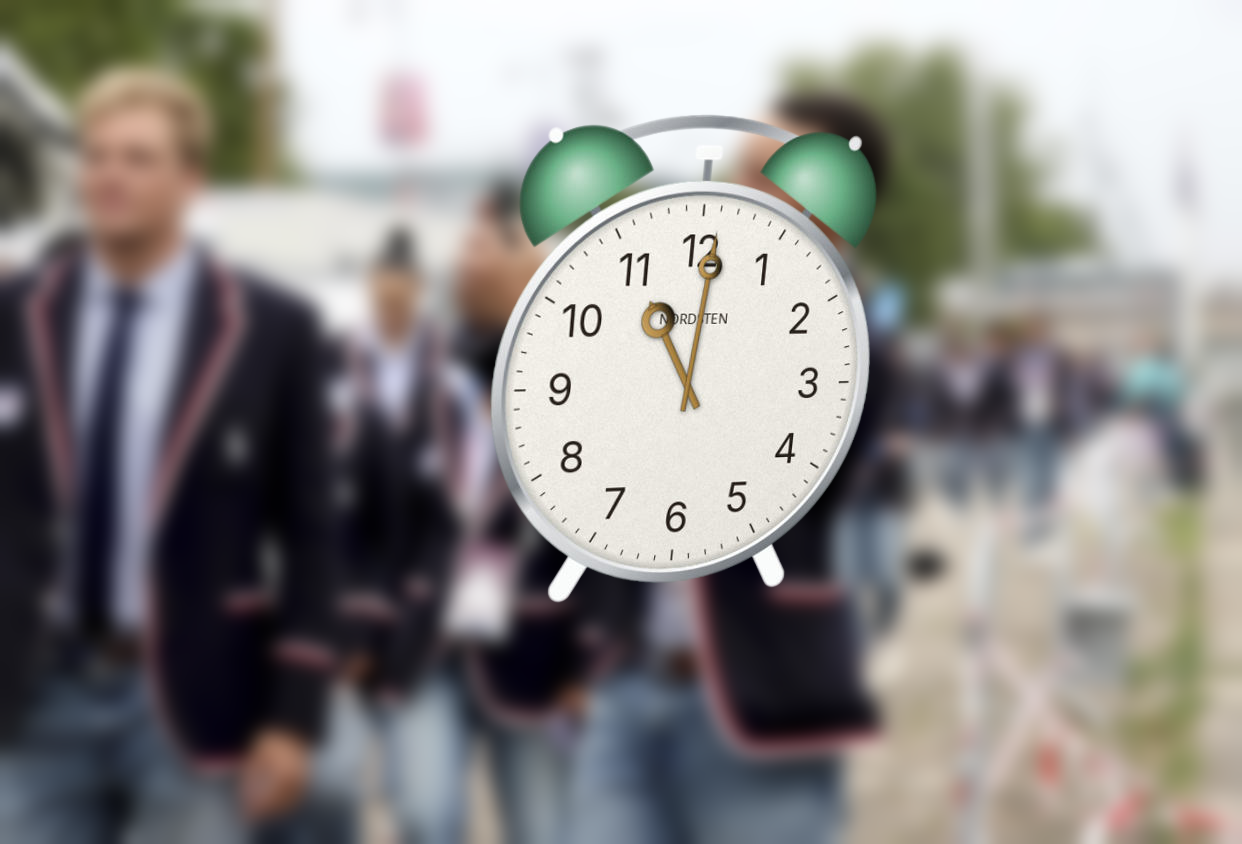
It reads 11:01
